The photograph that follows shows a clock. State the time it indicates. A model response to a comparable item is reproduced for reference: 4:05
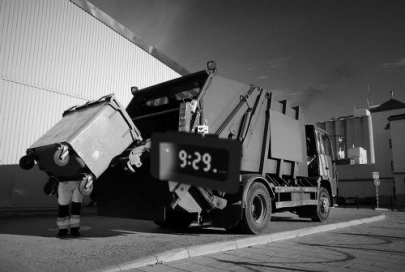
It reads 9:29
